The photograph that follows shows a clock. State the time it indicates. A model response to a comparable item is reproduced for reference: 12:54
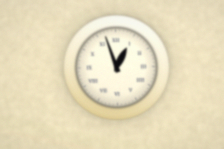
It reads 12:57
